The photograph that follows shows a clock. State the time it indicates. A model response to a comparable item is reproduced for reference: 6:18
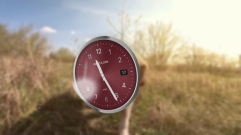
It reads 11:26
